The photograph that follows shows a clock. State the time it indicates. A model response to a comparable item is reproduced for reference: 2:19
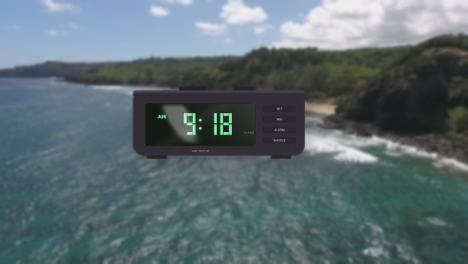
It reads 9:18
